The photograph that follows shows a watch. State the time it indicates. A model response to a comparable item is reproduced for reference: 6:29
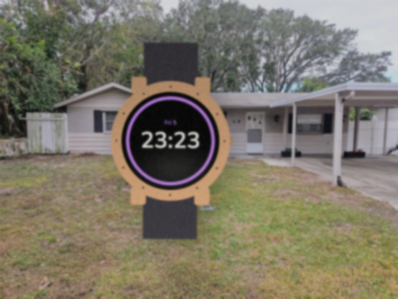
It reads 23:23
